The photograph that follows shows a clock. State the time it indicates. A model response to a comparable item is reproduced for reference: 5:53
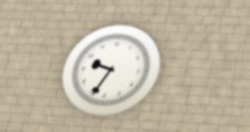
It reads 9:34
